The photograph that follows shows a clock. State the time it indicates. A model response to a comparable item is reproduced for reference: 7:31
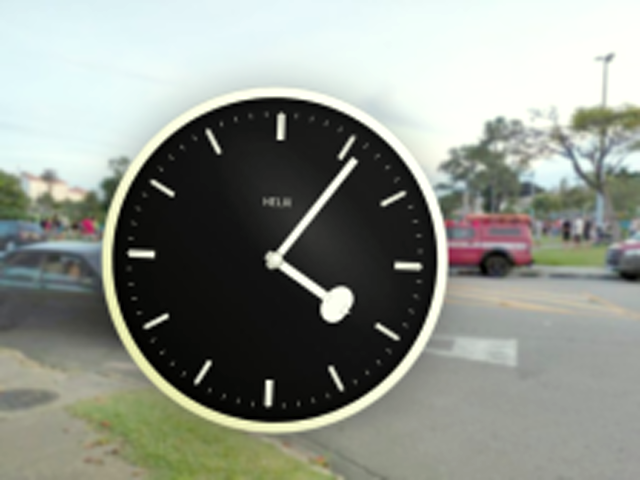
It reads 4:06
